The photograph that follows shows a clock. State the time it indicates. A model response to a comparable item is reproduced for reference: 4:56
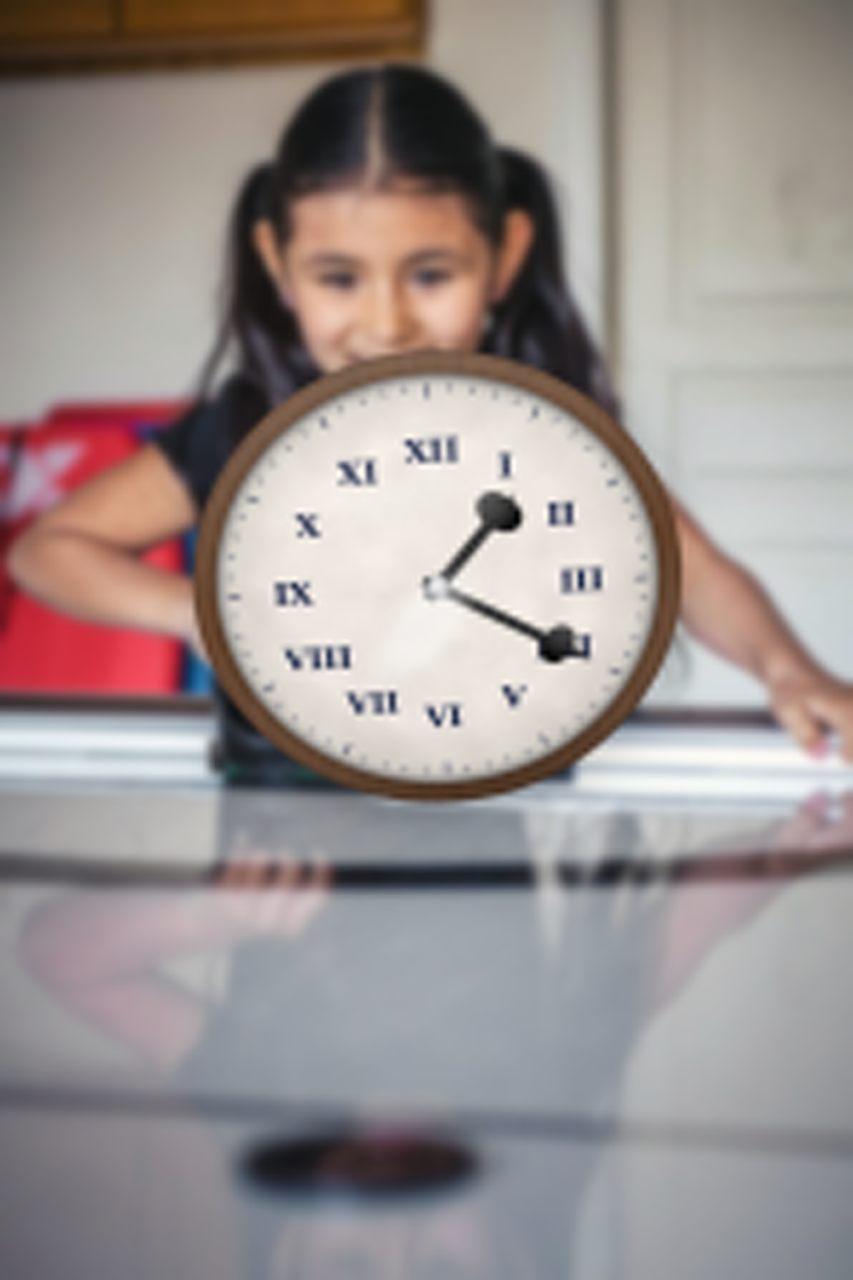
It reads 1:20
